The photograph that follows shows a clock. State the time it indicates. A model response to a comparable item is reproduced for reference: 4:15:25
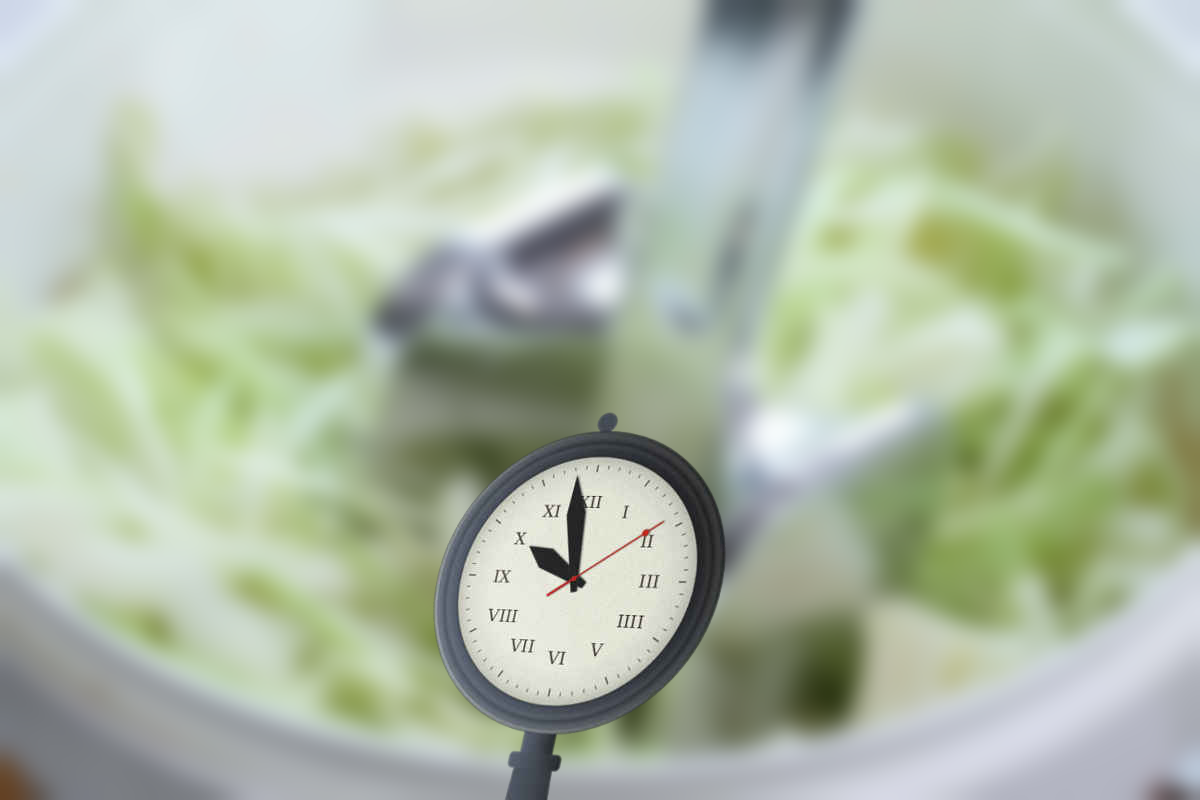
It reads 9:58:09
